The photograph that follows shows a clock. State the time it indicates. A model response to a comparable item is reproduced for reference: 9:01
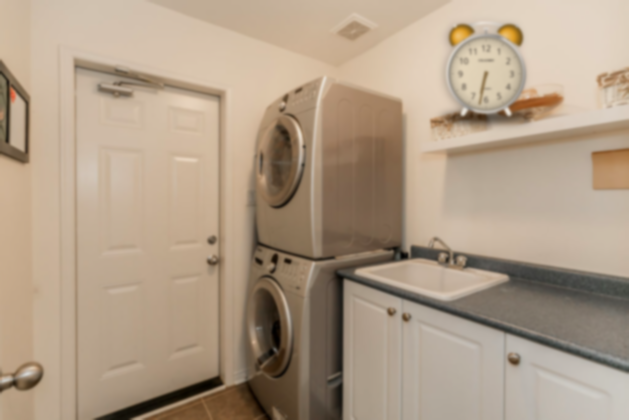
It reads 6:32
